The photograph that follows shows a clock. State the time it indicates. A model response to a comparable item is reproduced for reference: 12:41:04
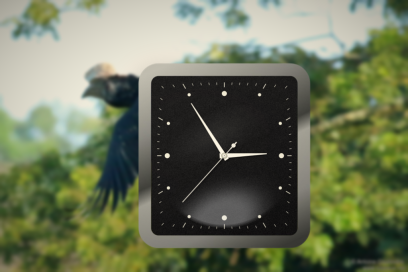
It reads 2:54:37
